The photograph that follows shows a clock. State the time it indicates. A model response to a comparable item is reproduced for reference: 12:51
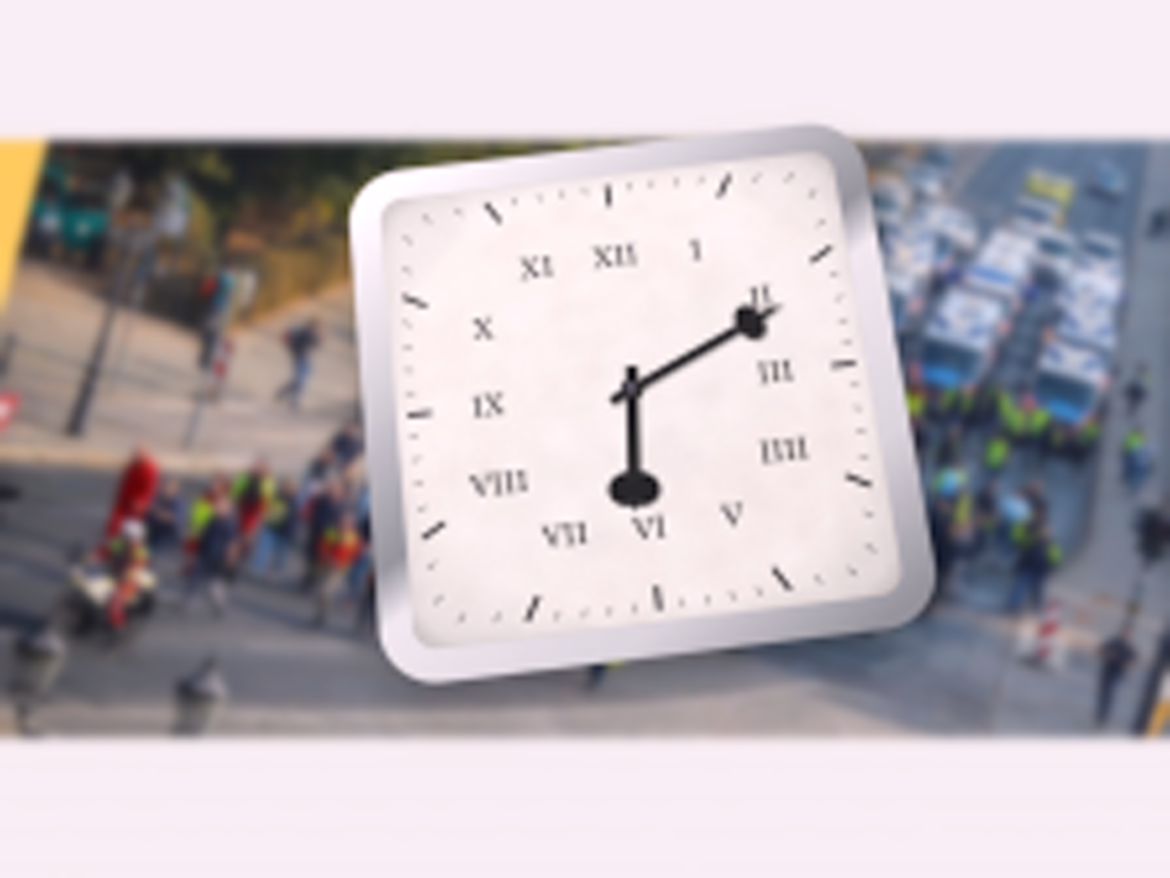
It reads 6:11
